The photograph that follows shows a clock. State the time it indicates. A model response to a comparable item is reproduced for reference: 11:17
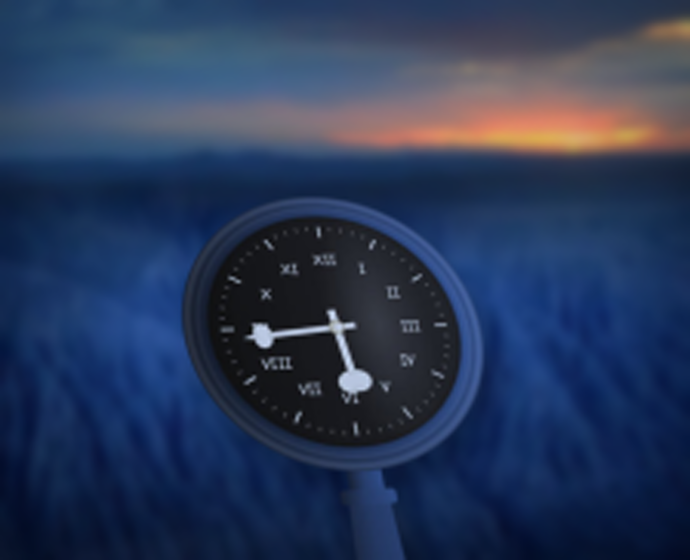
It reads 5:44
